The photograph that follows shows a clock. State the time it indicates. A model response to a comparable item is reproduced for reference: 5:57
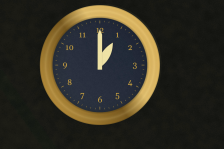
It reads 1:00
